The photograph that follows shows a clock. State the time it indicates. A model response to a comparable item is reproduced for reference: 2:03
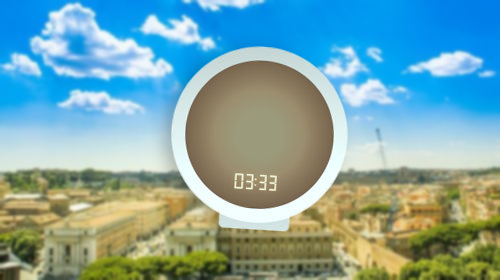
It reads 3:33
